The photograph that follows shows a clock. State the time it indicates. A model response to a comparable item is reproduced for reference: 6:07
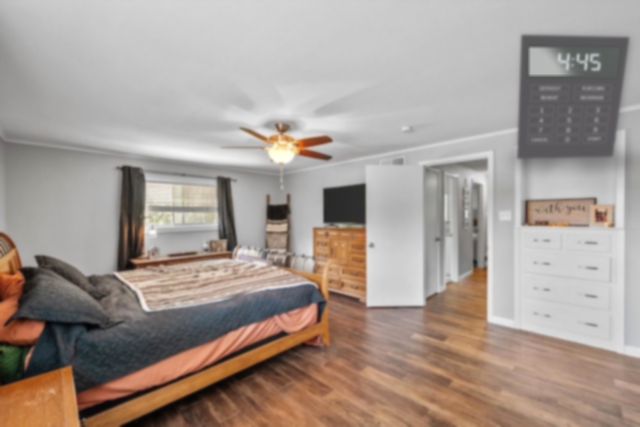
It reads 4:45
